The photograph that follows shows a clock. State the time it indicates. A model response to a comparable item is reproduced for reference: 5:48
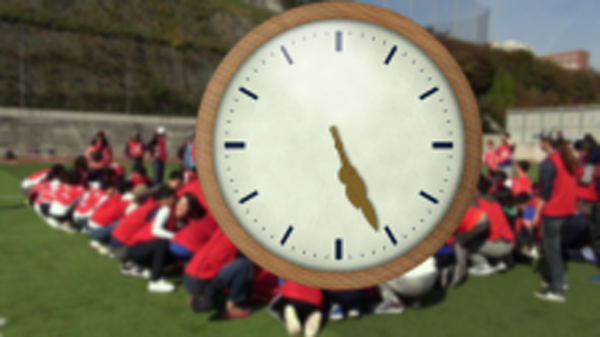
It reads 5:26
